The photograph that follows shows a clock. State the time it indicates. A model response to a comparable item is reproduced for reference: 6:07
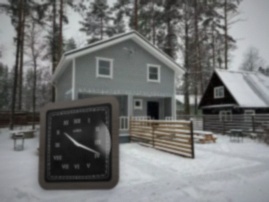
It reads 10:19
